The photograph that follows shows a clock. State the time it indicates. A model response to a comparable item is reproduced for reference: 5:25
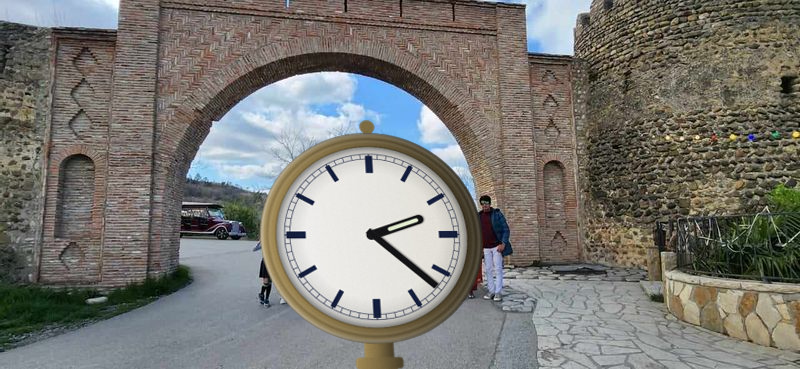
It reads 2:22
